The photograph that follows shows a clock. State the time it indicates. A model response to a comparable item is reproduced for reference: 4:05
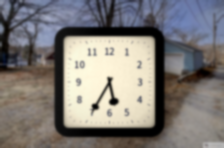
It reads 5:35
